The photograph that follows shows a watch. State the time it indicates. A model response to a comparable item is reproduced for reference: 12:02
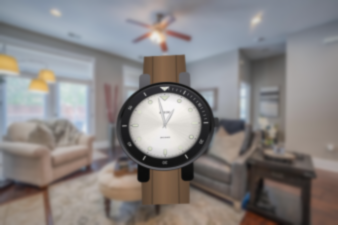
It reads 12:58
